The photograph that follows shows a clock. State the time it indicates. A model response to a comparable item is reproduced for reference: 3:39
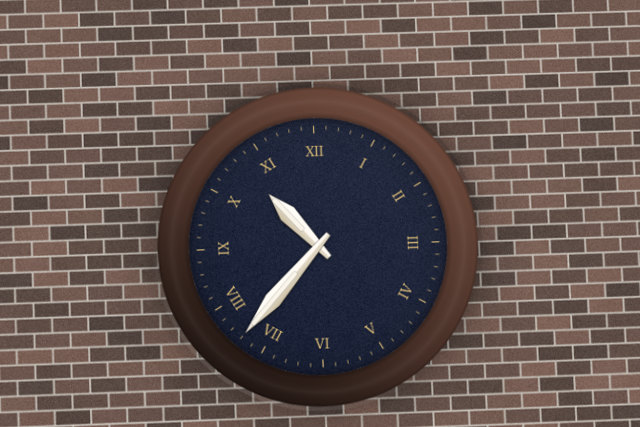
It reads 10:37
